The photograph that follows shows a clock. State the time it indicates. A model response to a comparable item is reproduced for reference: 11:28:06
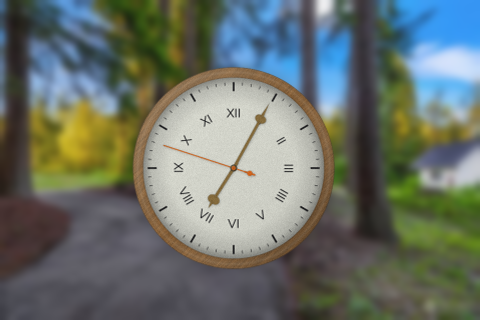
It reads 7:04:48
